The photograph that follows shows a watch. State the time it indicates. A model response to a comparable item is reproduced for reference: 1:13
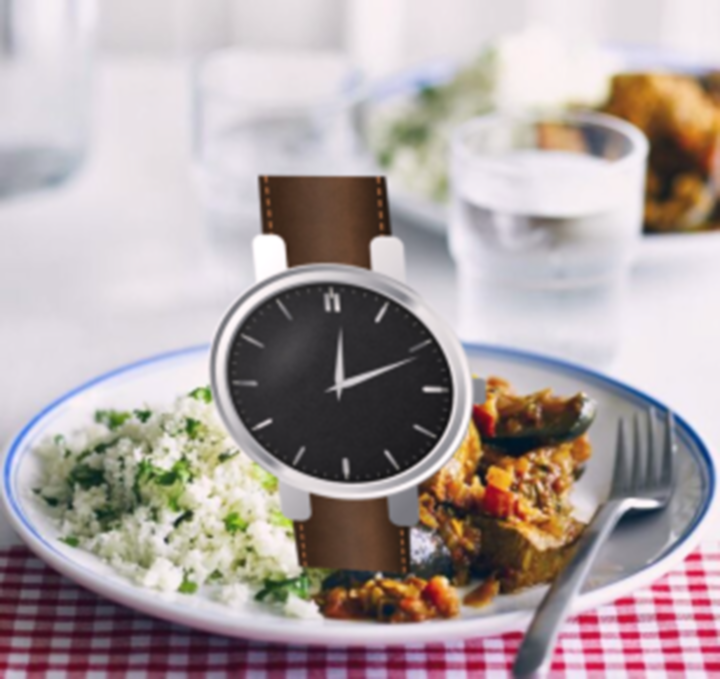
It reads 12:11
